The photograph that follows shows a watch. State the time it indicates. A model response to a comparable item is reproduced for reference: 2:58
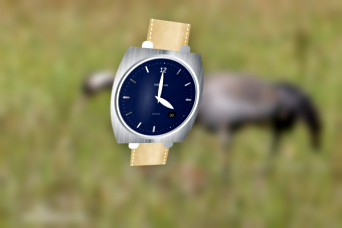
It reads 4:00
